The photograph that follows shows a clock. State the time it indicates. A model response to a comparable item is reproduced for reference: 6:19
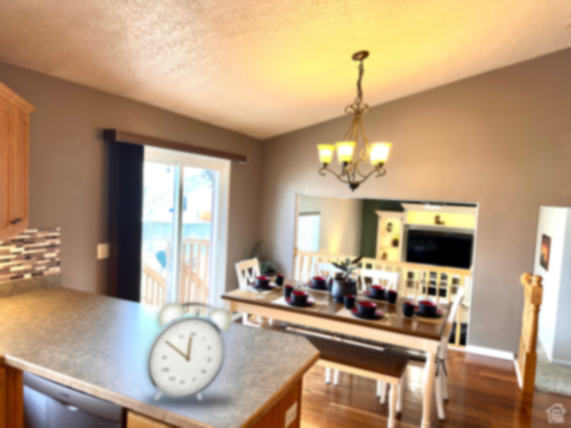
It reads 11:50
